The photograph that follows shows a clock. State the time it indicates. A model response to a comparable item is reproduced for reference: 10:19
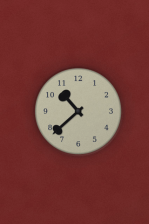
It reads 10:38
